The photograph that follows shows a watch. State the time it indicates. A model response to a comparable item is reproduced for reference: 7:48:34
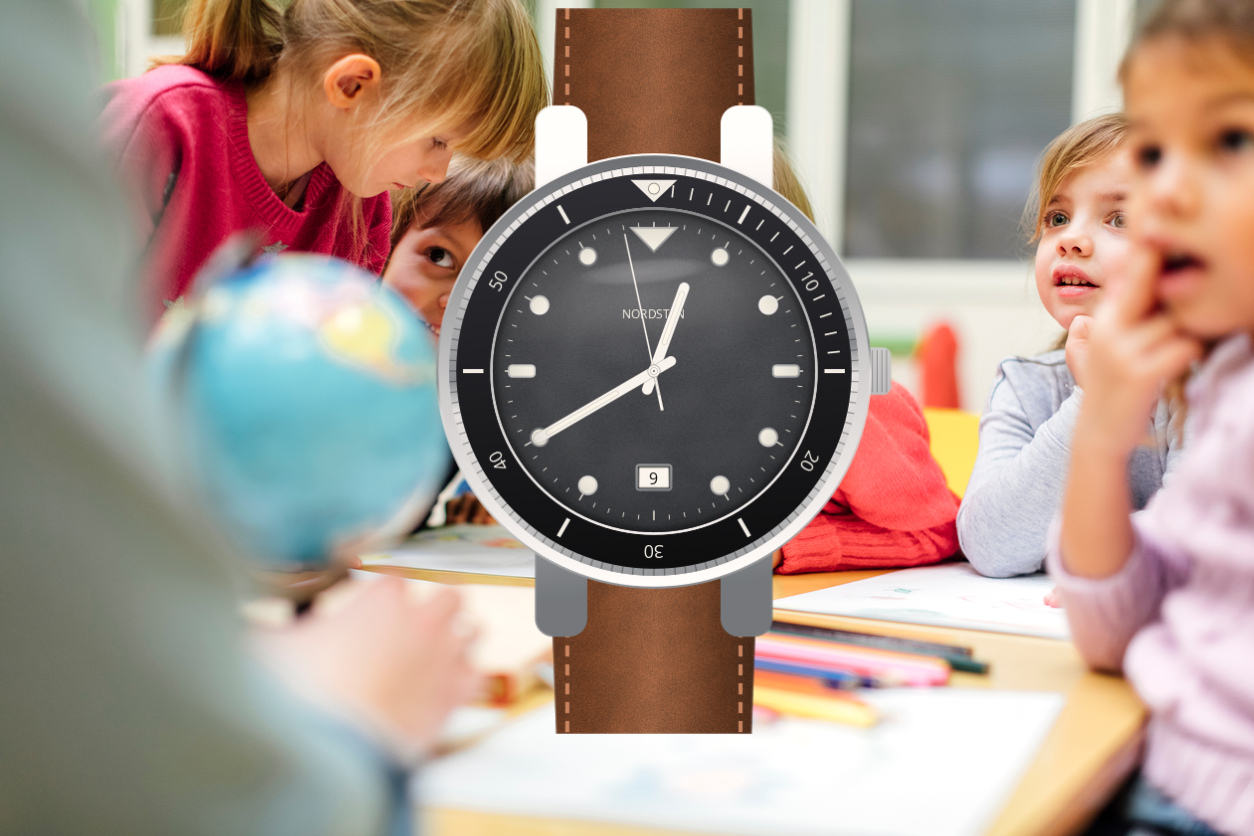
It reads 12:39:58
